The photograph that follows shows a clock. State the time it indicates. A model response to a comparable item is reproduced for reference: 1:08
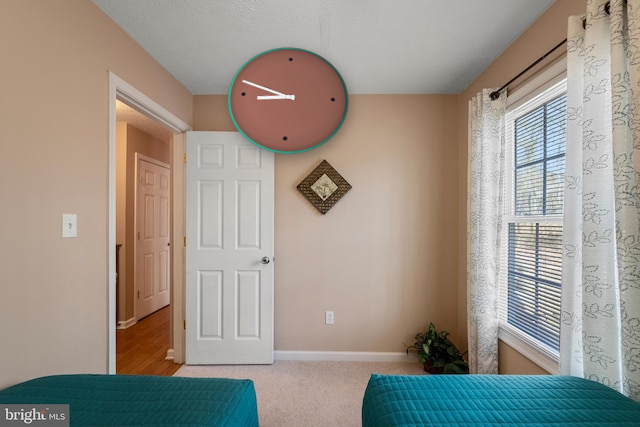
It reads 8:48
